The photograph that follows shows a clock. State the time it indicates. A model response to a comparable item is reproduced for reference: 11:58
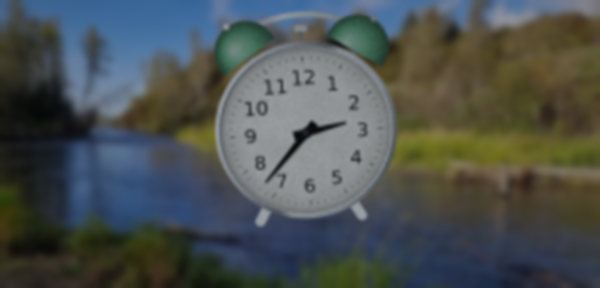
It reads 2:37
